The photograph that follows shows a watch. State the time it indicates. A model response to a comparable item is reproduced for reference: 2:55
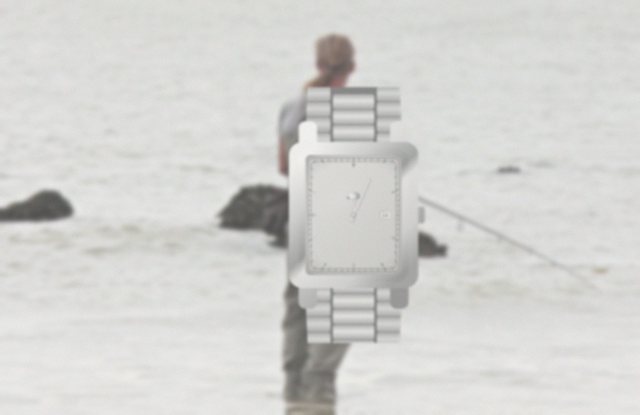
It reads 12:04
